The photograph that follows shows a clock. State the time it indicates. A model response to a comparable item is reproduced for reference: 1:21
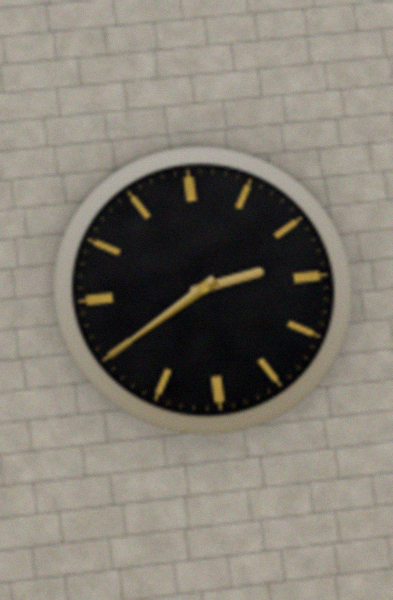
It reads 2:40
